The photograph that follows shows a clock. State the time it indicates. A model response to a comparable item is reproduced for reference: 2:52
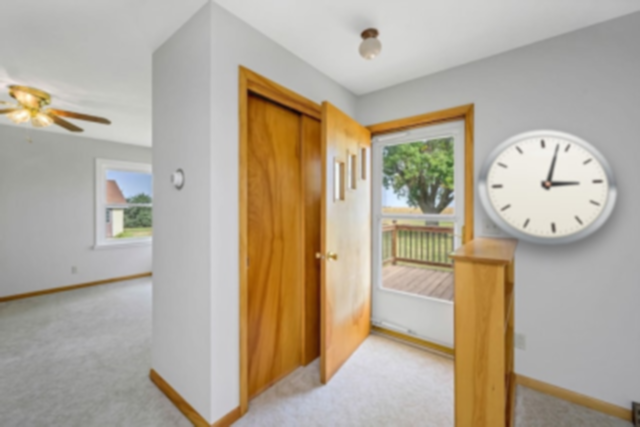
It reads 3:03
